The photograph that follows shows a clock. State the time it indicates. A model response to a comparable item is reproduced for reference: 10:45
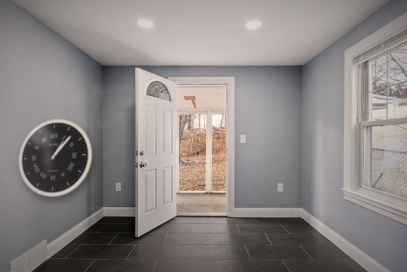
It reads 1:07
